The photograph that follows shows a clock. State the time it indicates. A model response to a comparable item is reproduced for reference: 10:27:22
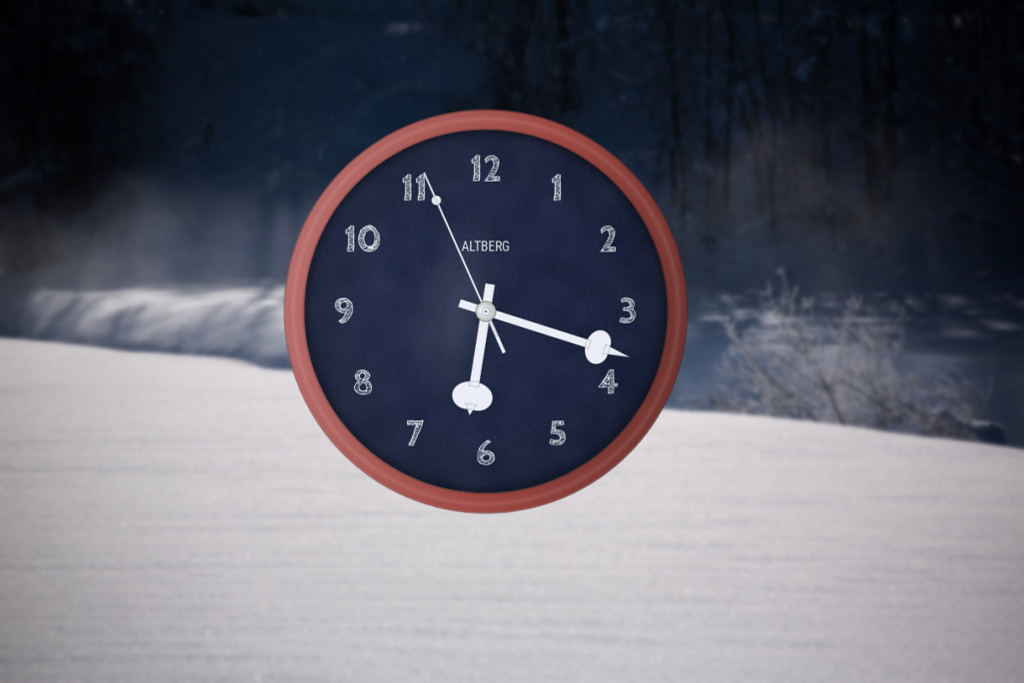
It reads 6:17:56
